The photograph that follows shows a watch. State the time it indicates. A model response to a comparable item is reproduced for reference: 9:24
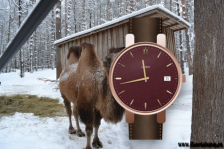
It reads 11:43
